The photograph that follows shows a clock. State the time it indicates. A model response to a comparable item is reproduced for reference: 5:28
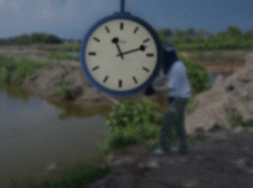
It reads 11:12
